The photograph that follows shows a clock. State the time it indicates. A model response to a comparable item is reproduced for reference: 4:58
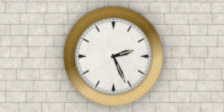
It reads 2:26
